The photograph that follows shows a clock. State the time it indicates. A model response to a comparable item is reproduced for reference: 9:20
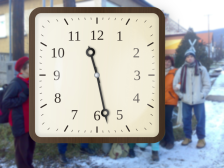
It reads 11:28
